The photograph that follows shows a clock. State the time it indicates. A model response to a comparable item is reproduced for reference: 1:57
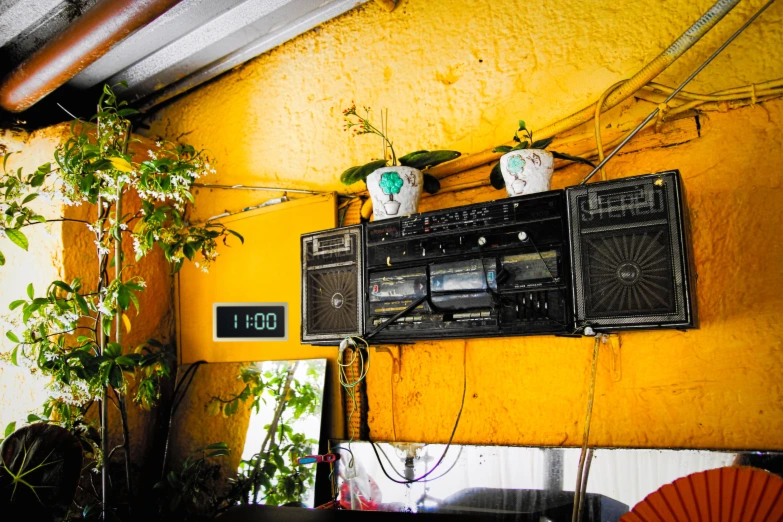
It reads 11:00
